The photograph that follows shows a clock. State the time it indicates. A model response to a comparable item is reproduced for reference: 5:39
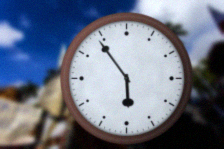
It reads 5:54
